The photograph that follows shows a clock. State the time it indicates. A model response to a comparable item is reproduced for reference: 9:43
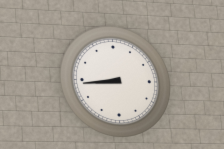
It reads 8:44
